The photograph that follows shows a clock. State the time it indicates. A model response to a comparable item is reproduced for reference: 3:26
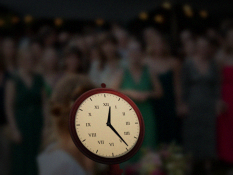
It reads 12:24
